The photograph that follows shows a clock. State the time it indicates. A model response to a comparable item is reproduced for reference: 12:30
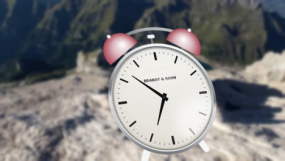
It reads 6:52
